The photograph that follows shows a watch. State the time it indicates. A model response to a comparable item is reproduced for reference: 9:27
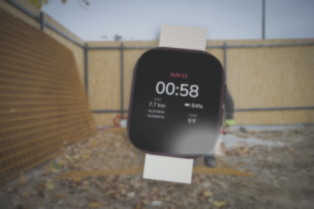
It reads 0:58
